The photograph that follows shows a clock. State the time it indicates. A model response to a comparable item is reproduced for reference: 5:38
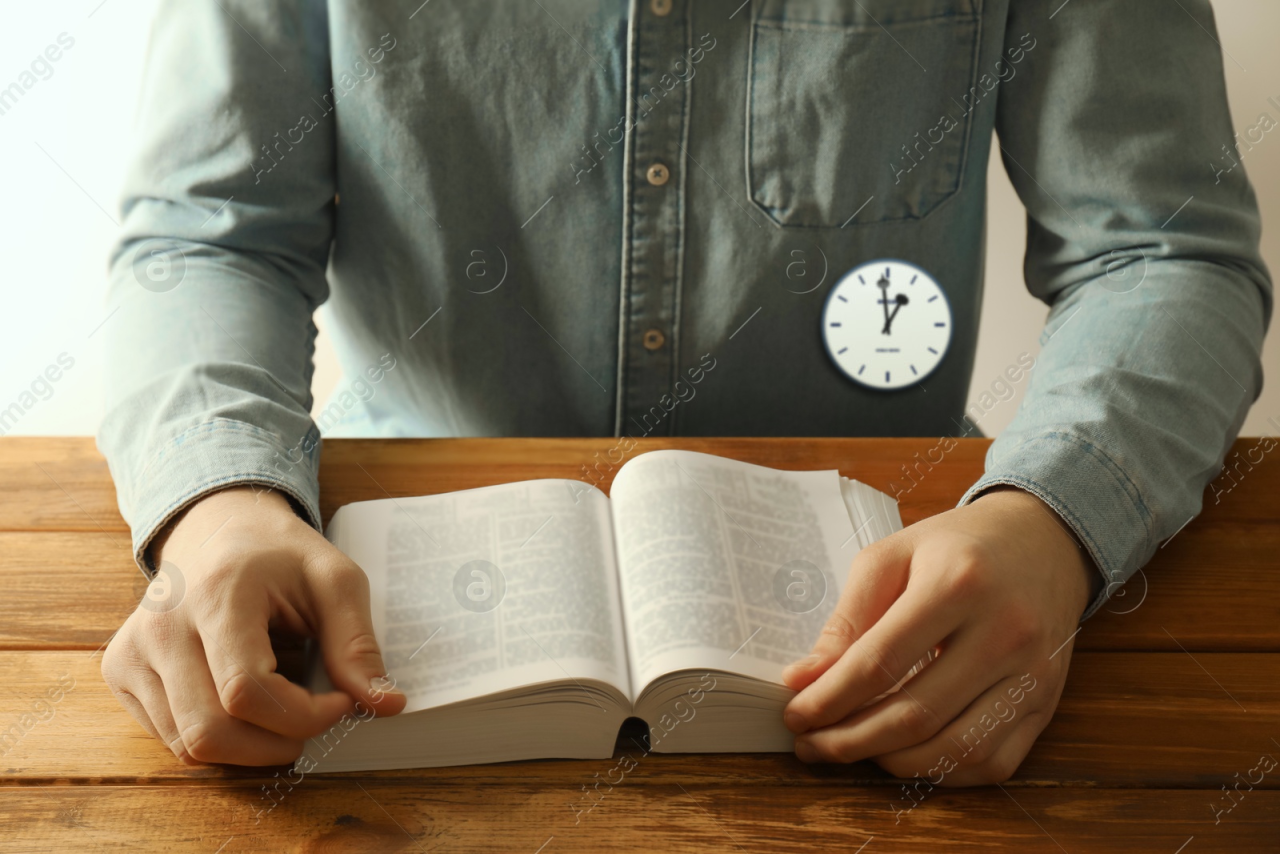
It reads 12:59
